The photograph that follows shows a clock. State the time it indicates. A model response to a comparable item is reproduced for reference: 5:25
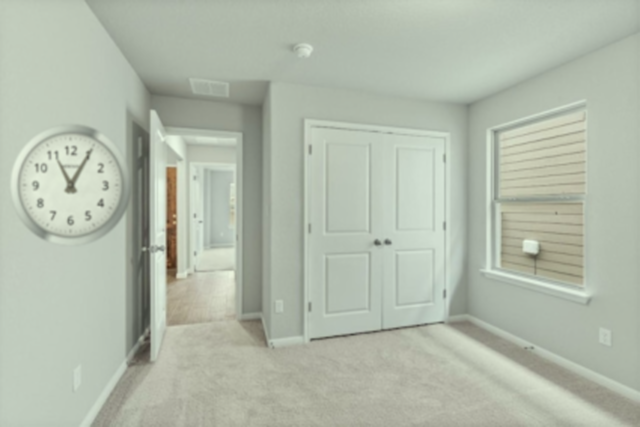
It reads 11:05
